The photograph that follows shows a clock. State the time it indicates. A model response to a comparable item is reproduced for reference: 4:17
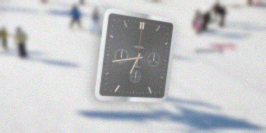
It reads 6:43
